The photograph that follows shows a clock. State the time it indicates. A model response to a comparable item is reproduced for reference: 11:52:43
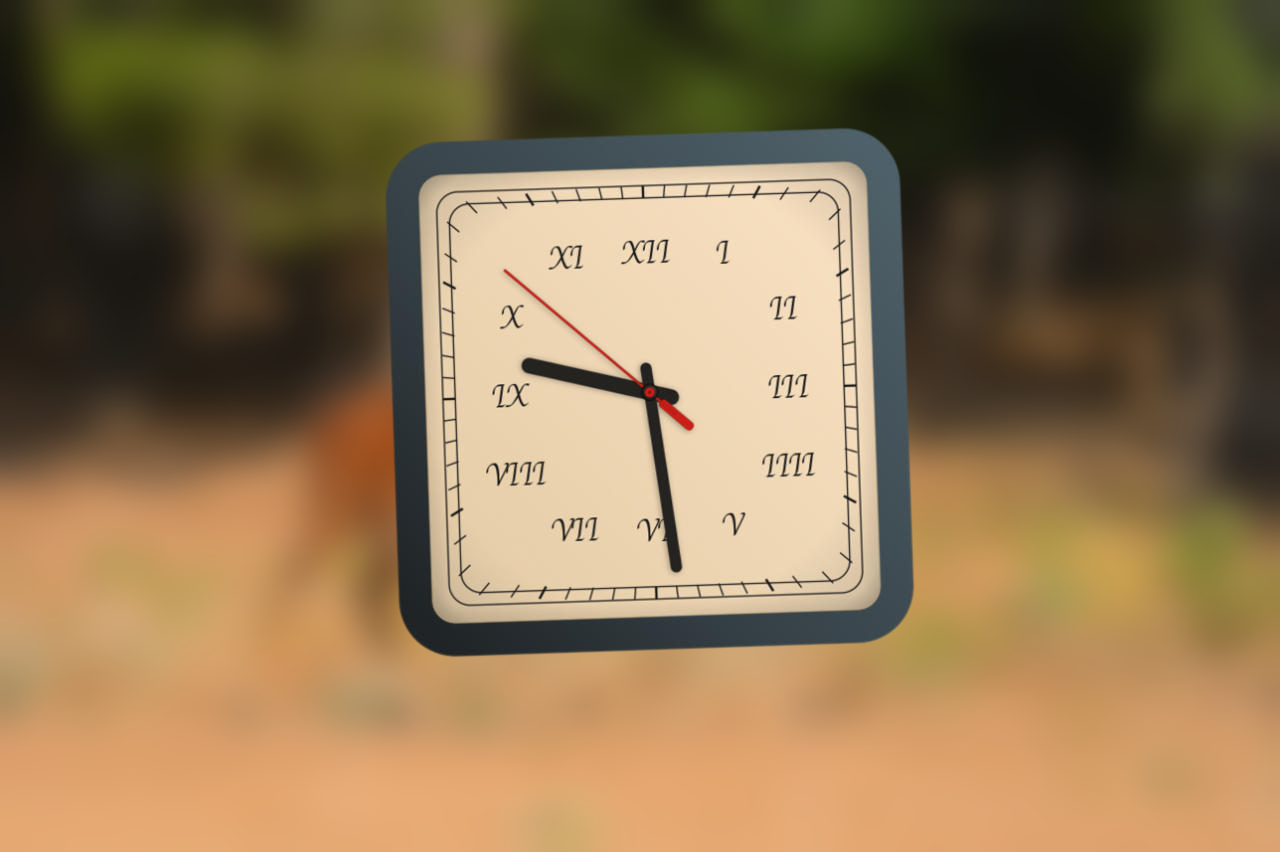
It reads 9:28:52
